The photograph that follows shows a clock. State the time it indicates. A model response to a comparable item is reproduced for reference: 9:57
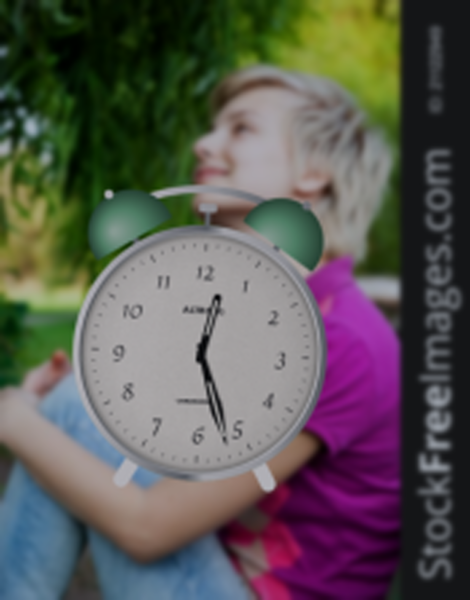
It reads 12:27
